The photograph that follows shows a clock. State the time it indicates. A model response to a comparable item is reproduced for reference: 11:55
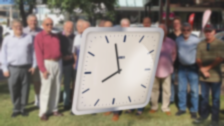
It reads 7:57
